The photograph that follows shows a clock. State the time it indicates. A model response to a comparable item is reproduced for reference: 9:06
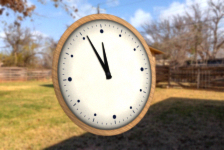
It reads 11:56
